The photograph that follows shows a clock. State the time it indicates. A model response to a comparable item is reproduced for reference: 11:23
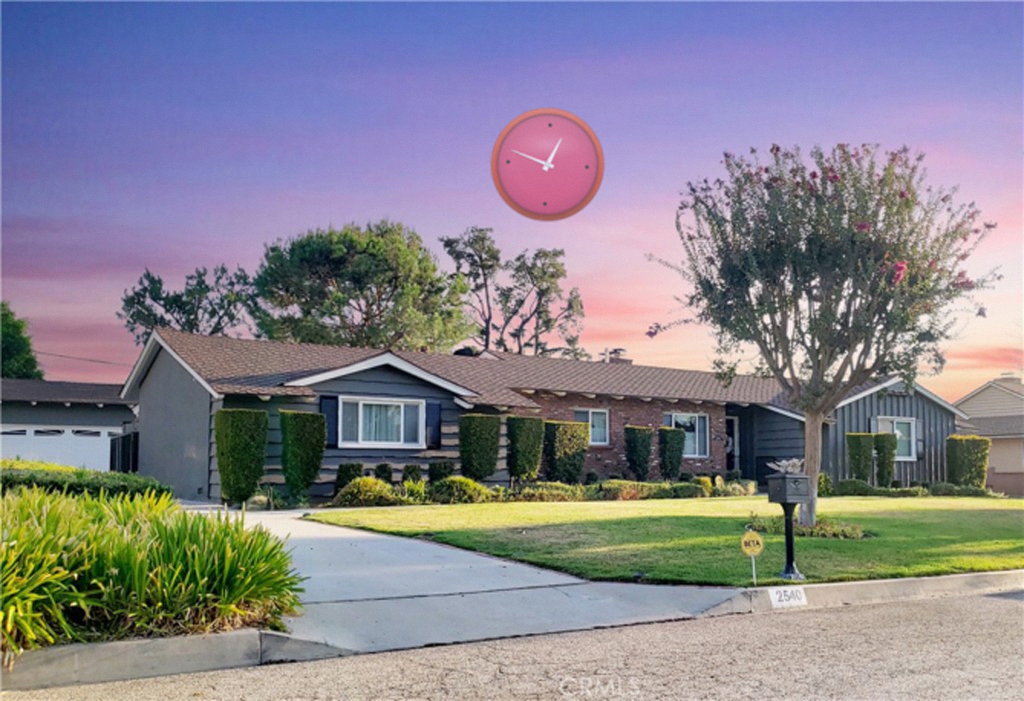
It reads 12:48
